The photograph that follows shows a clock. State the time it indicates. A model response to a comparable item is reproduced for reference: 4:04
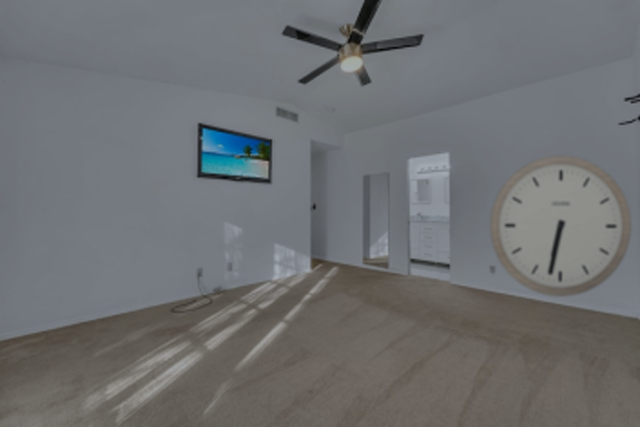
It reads 6:32
